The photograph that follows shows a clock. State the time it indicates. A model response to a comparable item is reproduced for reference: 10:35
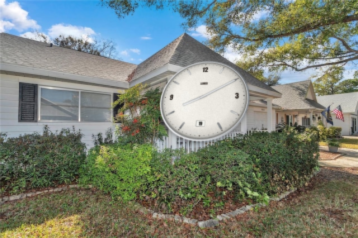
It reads 8:10
